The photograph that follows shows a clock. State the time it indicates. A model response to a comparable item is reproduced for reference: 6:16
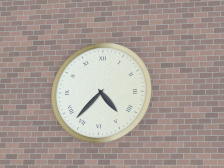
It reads 4:37
